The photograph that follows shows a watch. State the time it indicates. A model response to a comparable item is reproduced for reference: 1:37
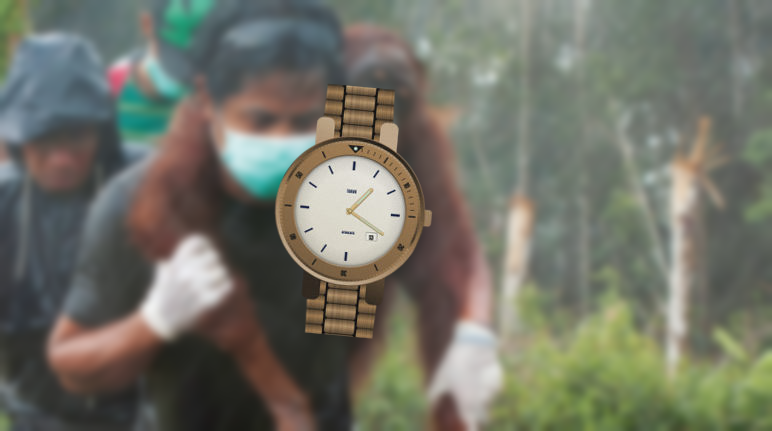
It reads 1:20
